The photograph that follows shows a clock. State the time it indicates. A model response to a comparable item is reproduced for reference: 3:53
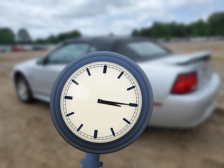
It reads 3:15
